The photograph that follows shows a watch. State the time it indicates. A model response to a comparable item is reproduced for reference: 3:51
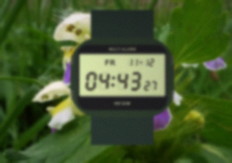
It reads 4:43
